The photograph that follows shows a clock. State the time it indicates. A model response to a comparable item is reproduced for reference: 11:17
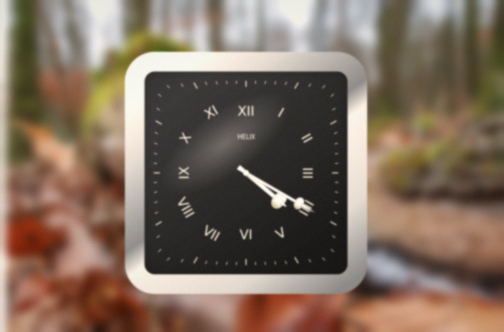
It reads 4:20
